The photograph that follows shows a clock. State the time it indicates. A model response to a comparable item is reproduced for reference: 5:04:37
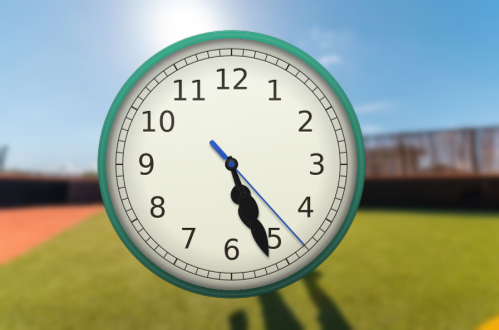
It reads 5:26:23
